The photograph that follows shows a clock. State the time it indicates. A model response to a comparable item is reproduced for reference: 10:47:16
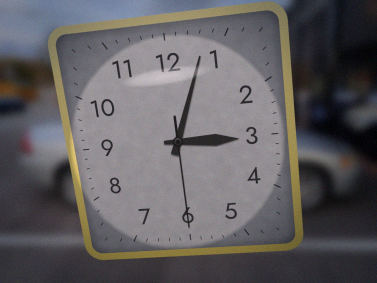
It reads 3:03:30
